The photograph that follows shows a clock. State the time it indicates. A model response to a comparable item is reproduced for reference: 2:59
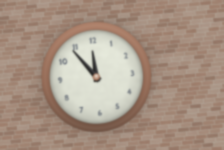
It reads 11:54
